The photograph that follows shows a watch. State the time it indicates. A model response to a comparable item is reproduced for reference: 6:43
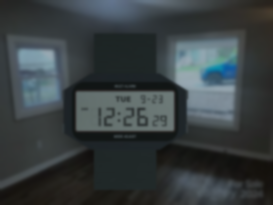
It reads 12:26
